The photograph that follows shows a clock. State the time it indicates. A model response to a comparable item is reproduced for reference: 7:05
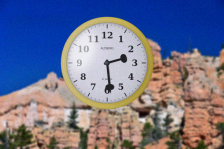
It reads 2:29
